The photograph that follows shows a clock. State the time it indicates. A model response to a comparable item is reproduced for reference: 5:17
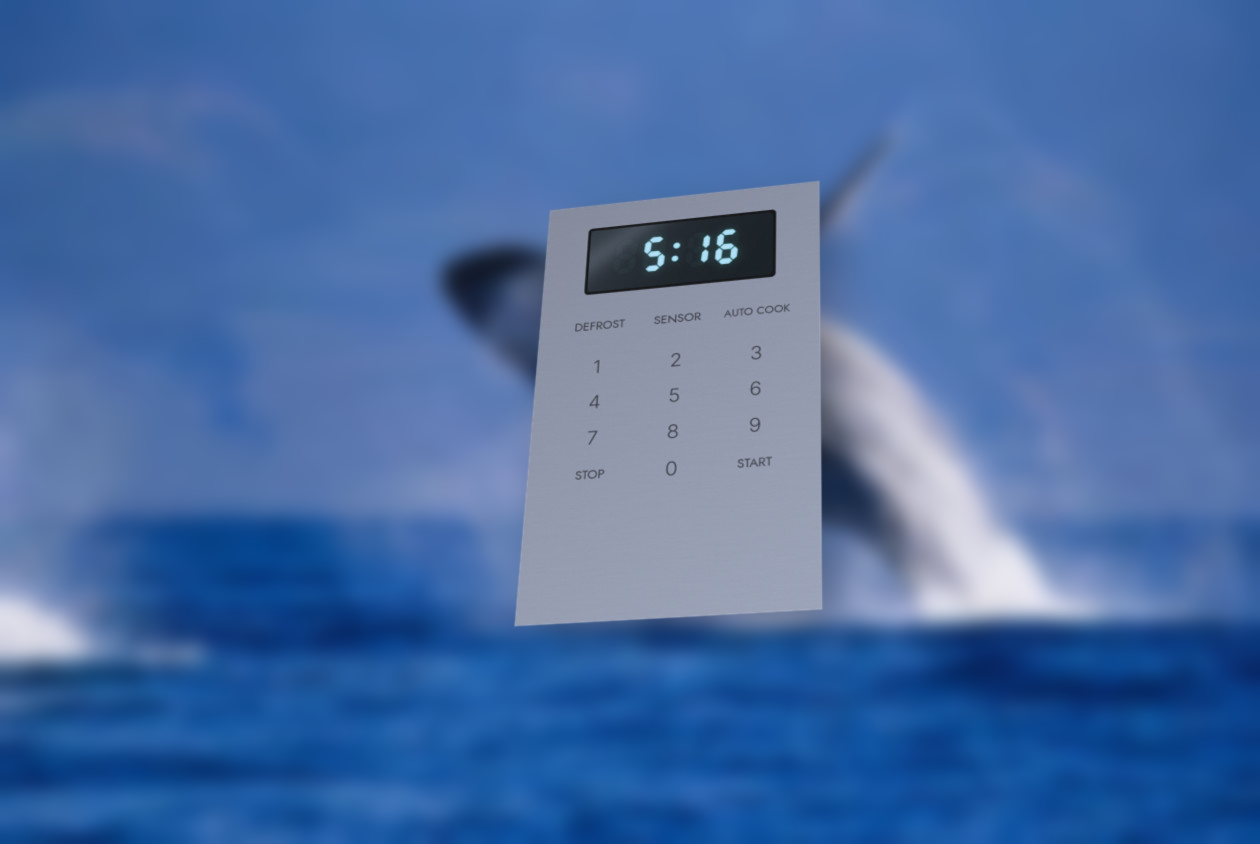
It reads 5:16
